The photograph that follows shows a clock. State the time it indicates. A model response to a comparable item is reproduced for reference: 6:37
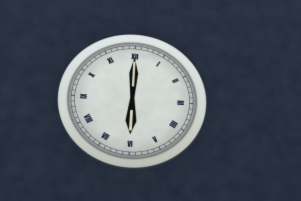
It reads 6:00
